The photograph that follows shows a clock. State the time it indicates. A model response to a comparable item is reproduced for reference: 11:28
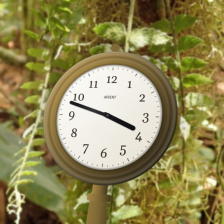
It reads 3:48
